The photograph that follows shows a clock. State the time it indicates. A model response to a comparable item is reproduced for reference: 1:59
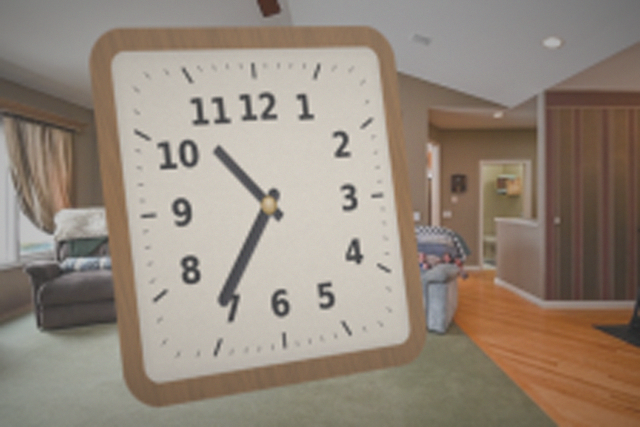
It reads 10:36
